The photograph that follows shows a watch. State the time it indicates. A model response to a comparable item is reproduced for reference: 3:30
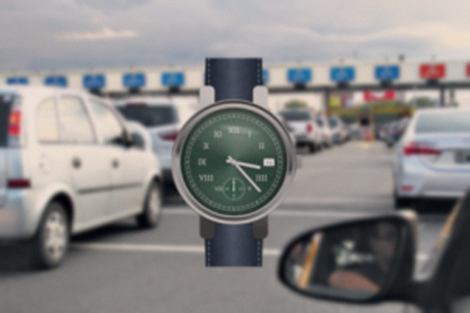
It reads 3:23
